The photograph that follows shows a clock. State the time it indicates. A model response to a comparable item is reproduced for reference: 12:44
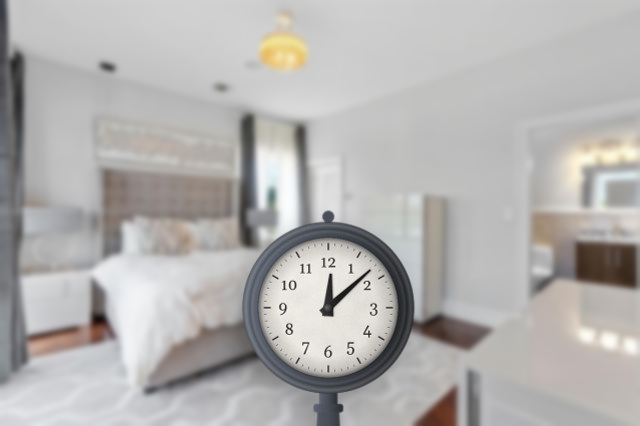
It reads 12:08
